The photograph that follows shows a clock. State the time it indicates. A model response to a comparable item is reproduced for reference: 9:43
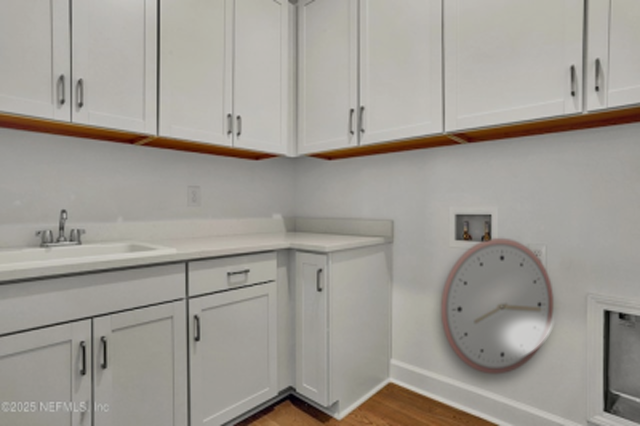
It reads 8:16
